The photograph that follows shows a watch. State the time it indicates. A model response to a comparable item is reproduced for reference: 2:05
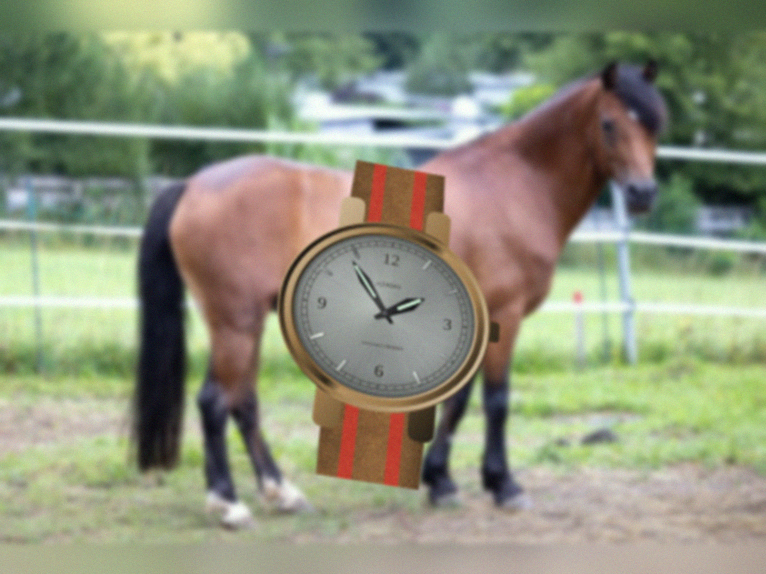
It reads 1:54
